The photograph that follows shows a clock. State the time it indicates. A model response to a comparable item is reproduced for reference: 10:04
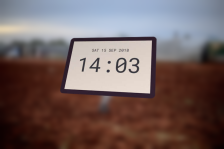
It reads 14:03
